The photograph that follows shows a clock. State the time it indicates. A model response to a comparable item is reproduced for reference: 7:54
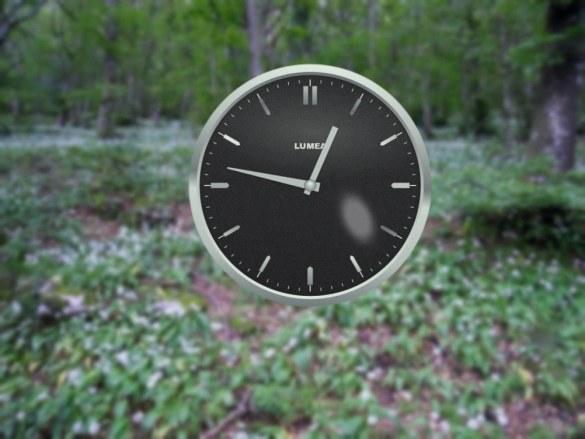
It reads 12:47
